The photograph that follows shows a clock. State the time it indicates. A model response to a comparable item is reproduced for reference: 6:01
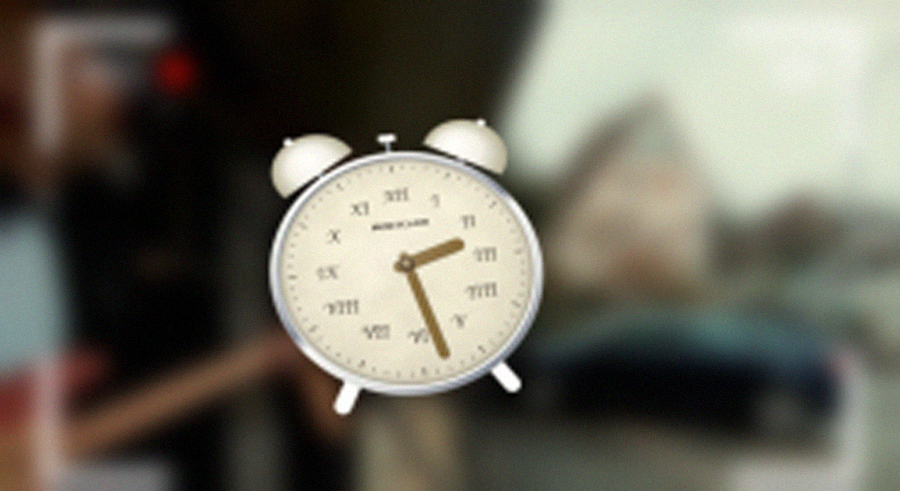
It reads 2:28
